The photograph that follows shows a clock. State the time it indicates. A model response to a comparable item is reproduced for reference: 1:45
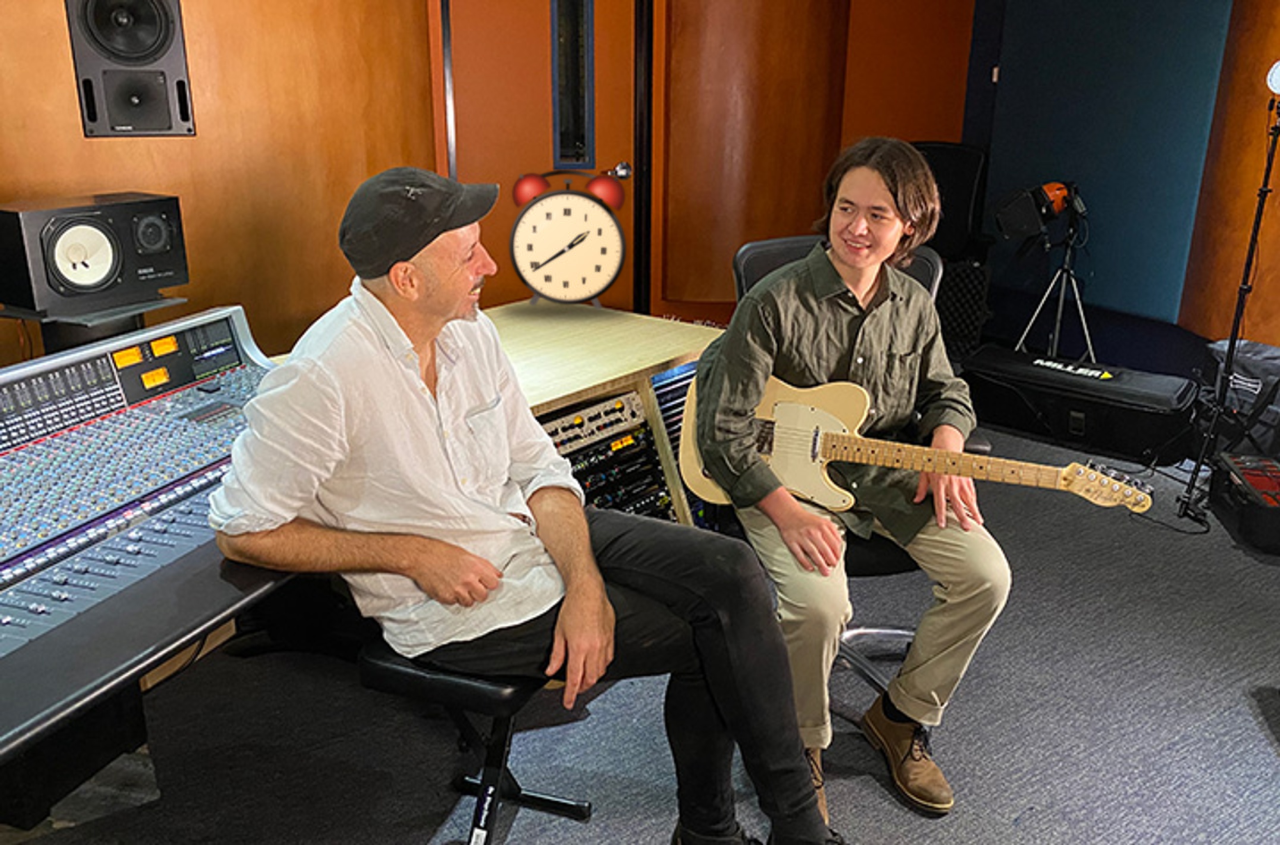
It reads 1:39
